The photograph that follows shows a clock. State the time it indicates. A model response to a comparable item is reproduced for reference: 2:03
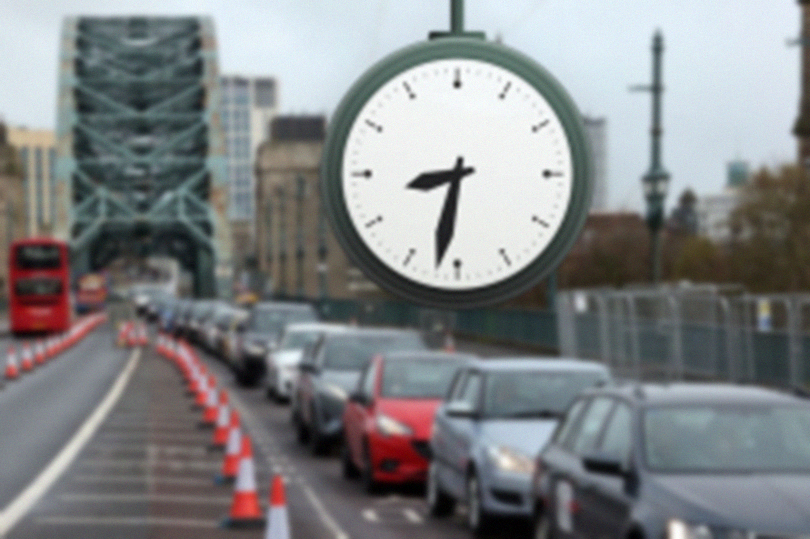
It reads 8:32
